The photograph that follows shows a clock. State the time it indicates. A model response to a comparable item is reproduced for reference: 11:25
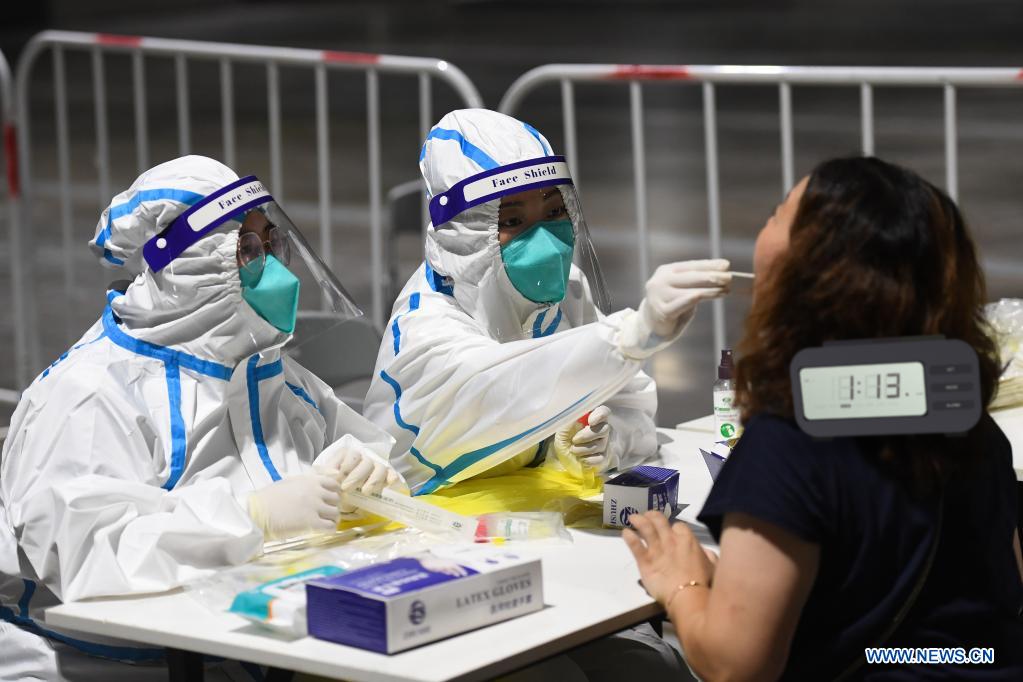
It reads 1:13
